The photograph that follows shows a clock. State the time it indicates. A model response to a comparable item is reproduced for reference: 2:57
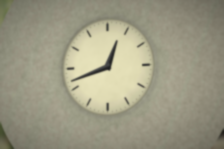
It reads 12:42
